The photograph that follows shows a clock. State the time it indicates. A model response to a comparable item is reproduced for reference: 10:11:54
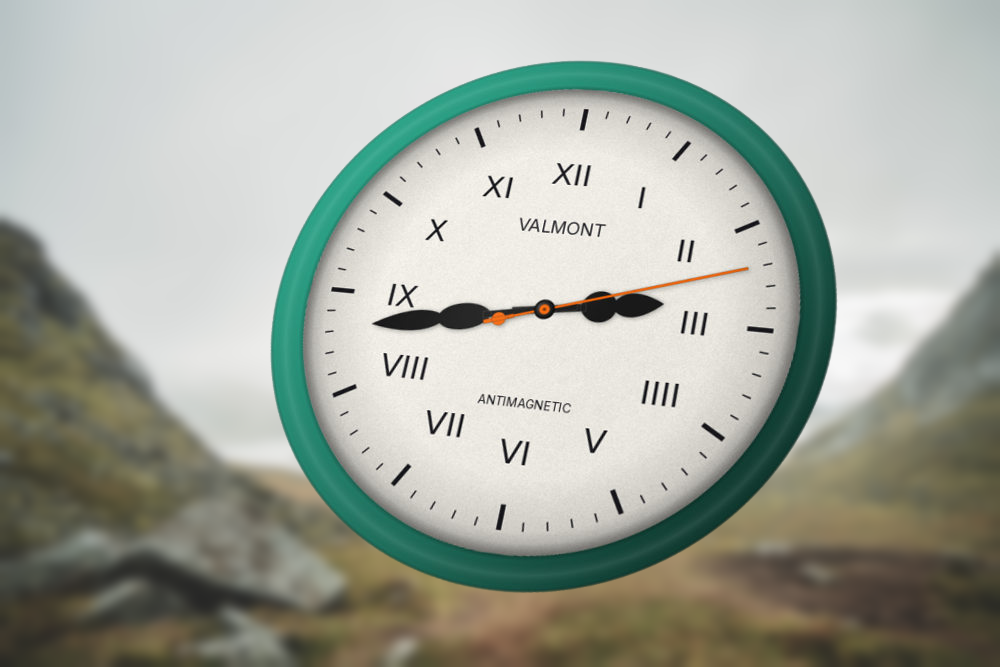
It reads 2:43:12
